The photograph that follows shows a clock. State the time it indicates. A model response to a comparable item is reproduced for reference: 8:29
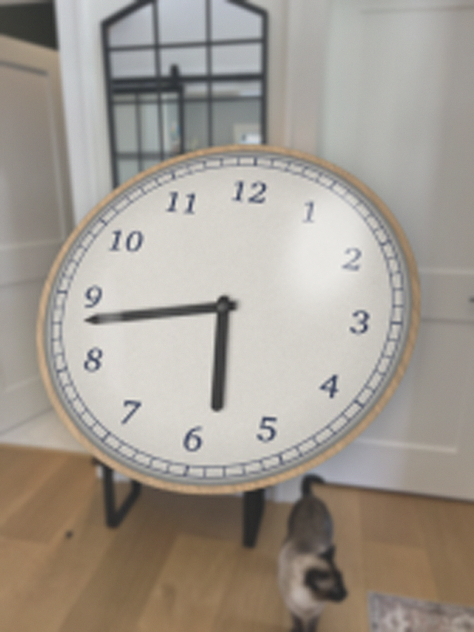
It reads 5:43
